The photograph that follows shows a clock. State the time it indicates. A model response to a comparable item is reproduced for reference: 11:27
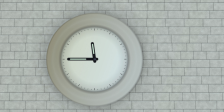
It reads 11:45
